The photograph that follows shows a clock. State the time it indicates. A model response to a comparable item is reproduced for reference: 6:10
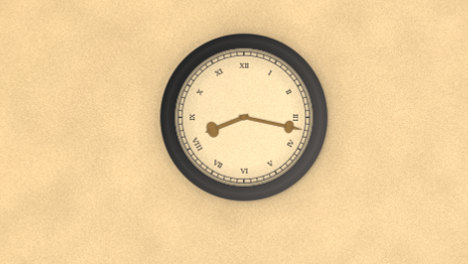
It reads 8:17
